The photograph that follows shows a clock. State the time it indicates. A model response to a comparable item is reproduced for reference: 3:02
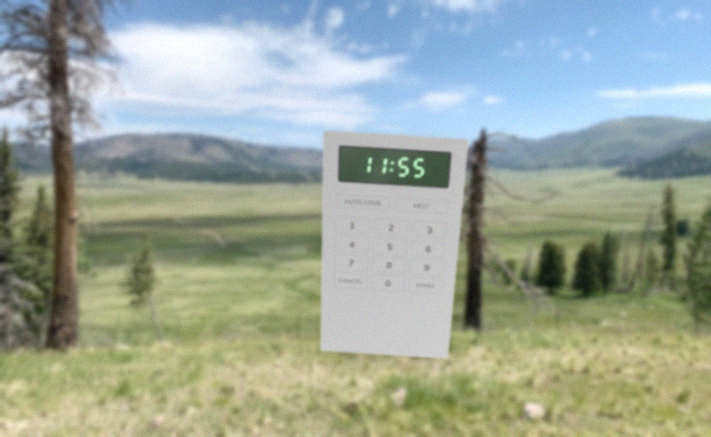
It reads 11:55
